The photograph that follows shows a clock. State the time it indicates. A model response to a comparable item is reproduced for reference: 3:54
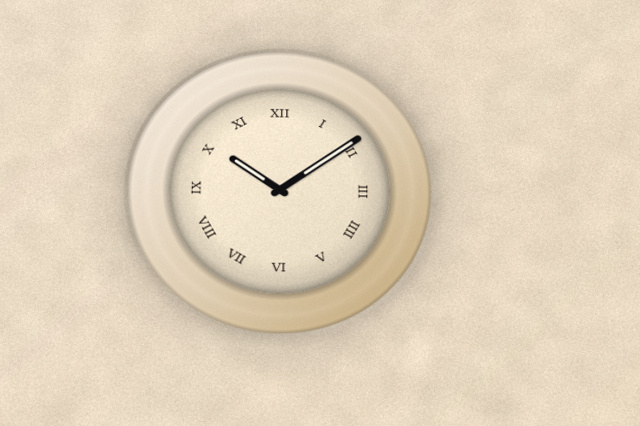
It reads 10:09
